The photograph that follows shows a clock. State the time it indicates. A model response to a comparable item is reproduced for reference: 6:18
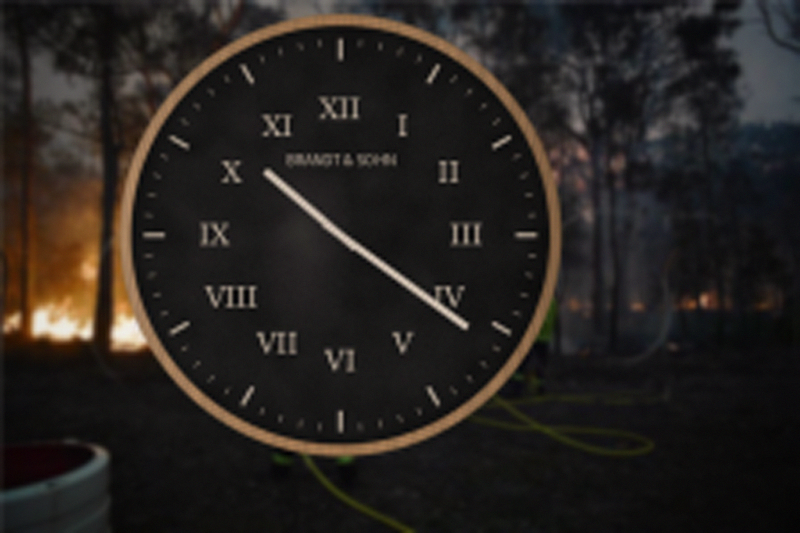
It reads 10:21
